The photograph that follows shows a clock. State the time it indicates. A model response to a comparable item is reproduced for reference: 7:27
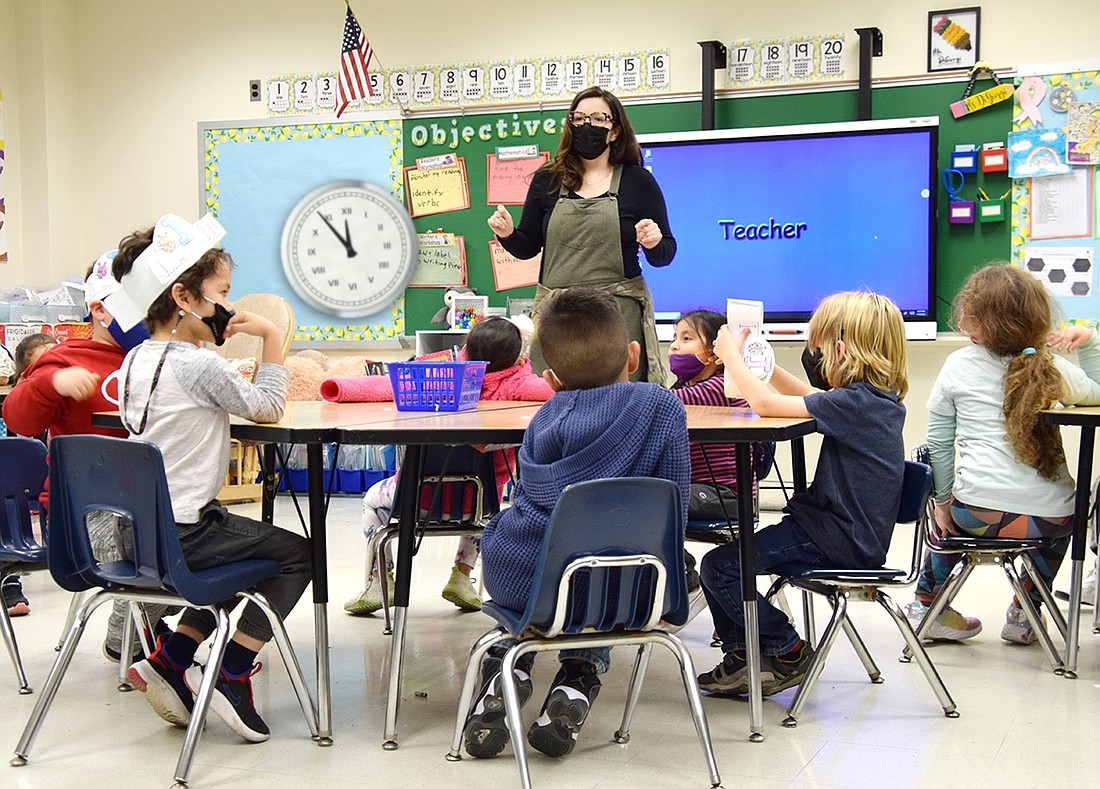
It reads 11:54
